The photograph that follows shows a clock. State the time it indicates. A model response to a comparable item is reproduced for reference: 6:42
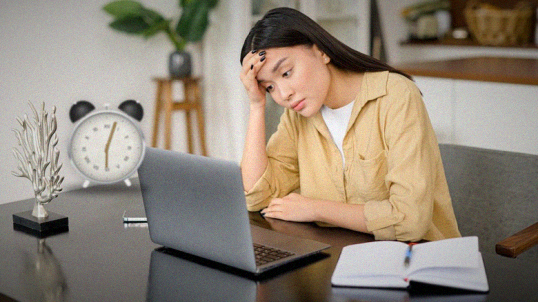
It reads 6:03
